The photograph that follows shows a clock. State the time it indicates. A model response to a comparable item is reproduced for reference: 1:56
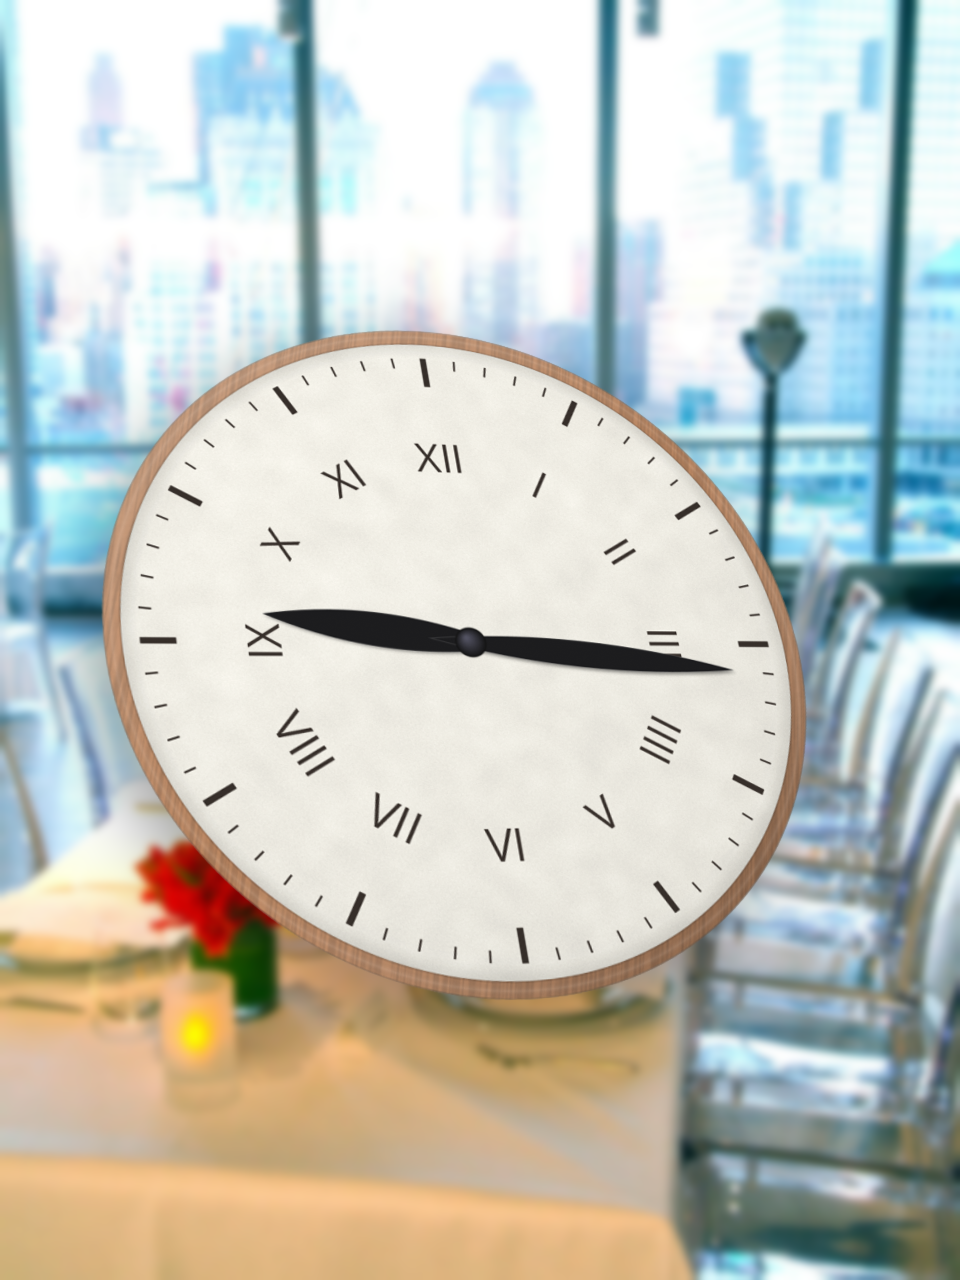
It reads 9:16
